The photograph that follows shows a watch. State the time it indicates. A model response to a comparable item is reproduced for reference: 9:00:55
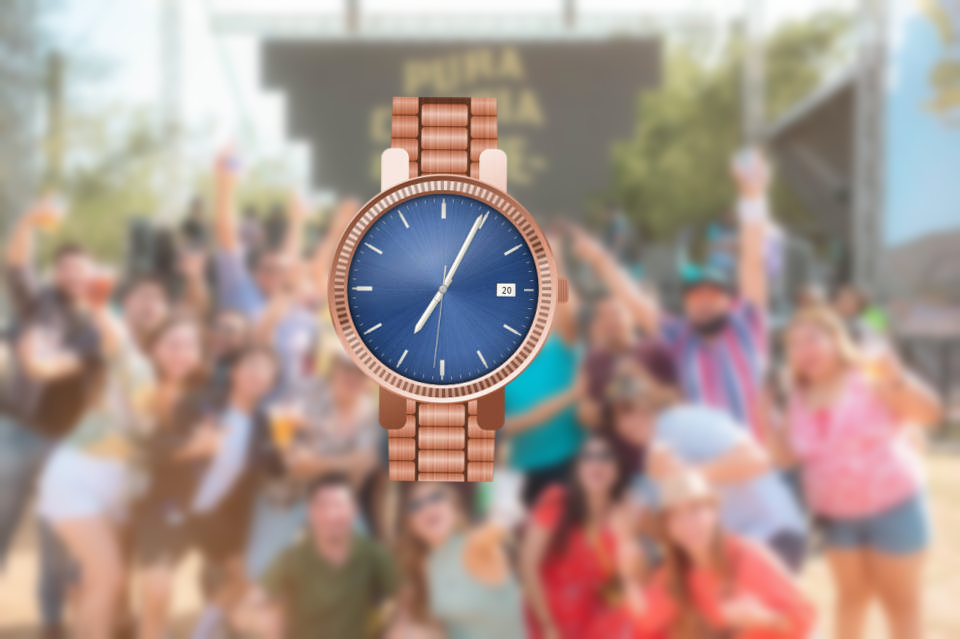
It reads 7:04:31
